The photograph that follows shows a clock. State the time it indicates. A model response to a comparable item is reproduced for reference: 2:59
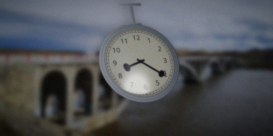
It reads 8:21
